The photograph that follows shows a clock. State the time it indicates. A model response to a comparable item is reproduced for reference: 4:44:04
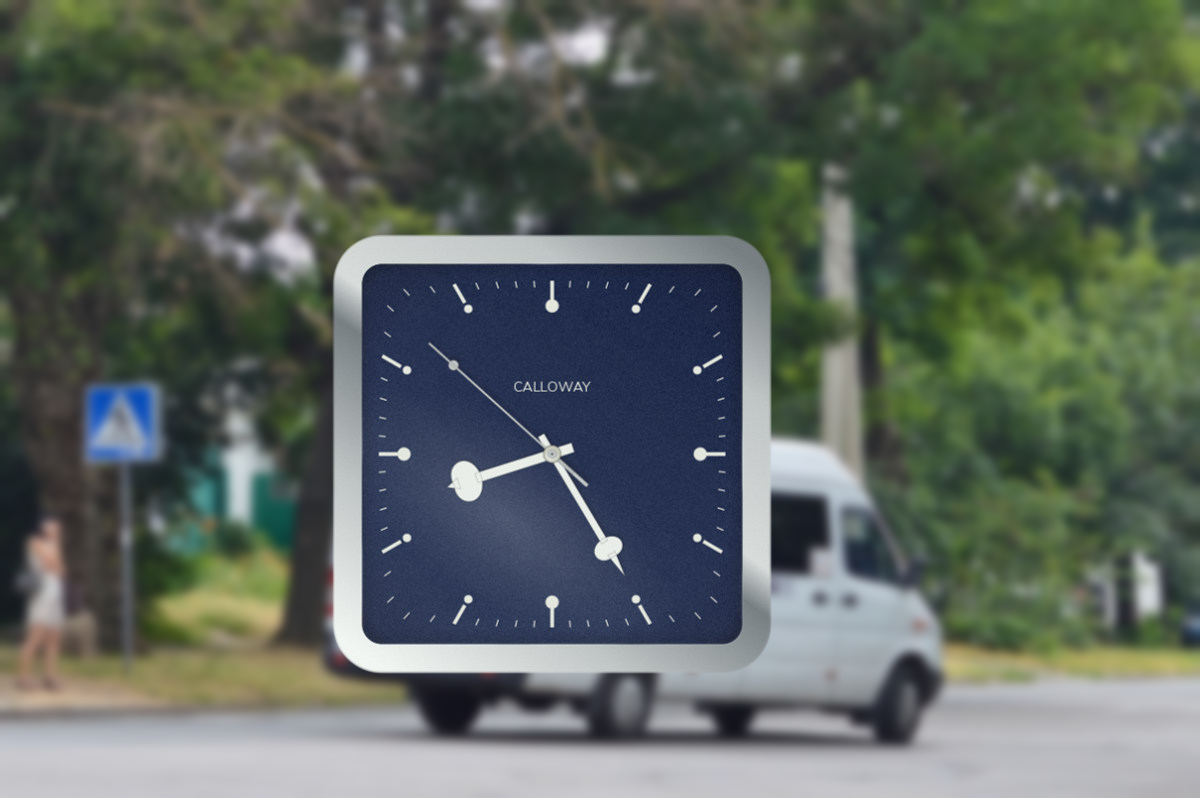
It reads 8:24:52
